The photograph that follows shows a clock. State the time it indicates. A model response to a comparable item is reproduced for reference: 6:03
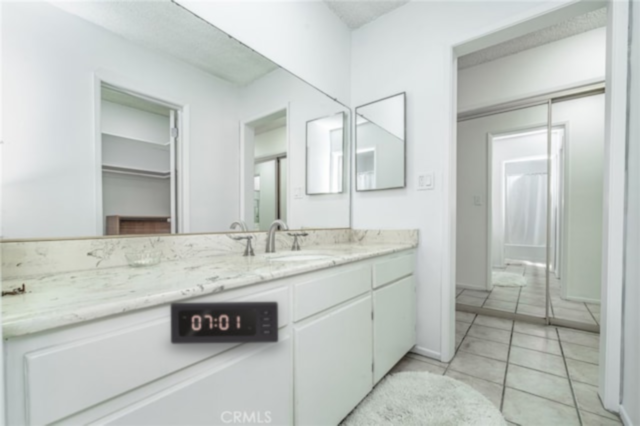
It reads 7:01
